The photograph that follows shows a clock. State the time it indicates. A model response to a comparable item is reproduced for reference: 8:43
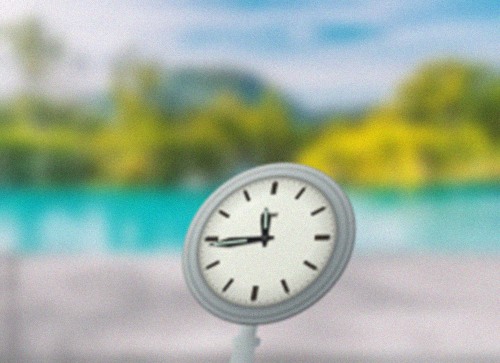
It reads 11:44
